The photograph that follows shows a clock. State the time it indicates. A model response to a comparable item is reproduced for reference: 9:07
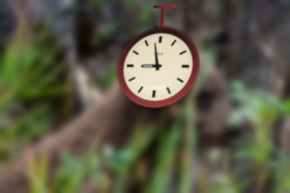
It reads 8:58
